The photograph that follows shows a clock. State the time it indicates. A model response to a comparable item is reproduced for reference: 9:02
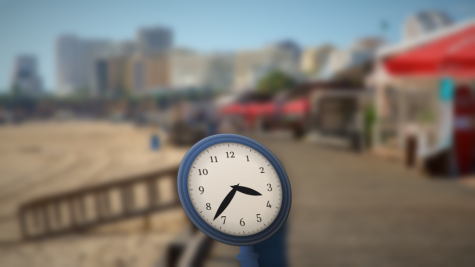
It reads 3:37
